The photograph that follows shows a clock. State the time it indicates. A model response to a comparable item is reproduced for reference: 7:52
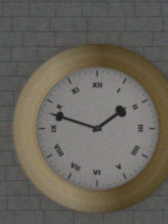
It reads 1:48
